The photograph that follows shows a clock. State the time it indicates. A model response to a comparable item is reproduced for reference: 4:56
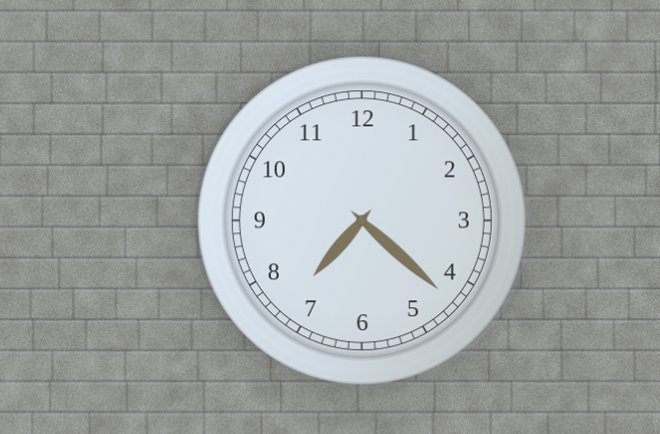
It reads 7:22
